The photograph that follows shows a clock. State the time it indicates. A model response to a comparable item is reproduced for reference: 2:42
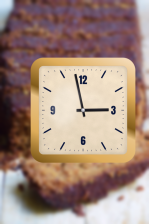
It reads 2:58
